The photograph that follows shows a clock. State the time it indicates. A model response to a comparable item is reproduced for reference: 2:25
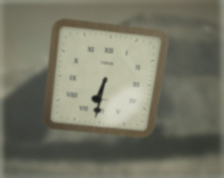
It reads 6:31
